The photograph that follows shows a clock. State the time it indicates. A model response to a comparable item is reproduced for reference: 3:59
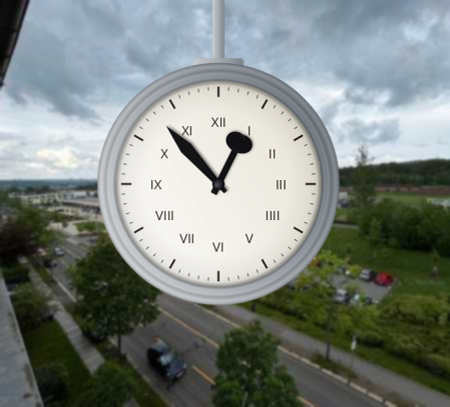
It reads 12:53
